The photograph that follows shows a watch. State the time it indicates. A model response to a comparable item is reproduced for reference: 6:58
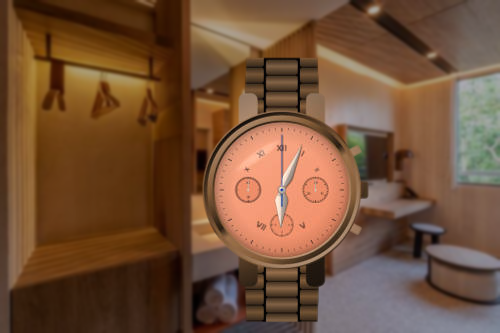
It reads 6:04
